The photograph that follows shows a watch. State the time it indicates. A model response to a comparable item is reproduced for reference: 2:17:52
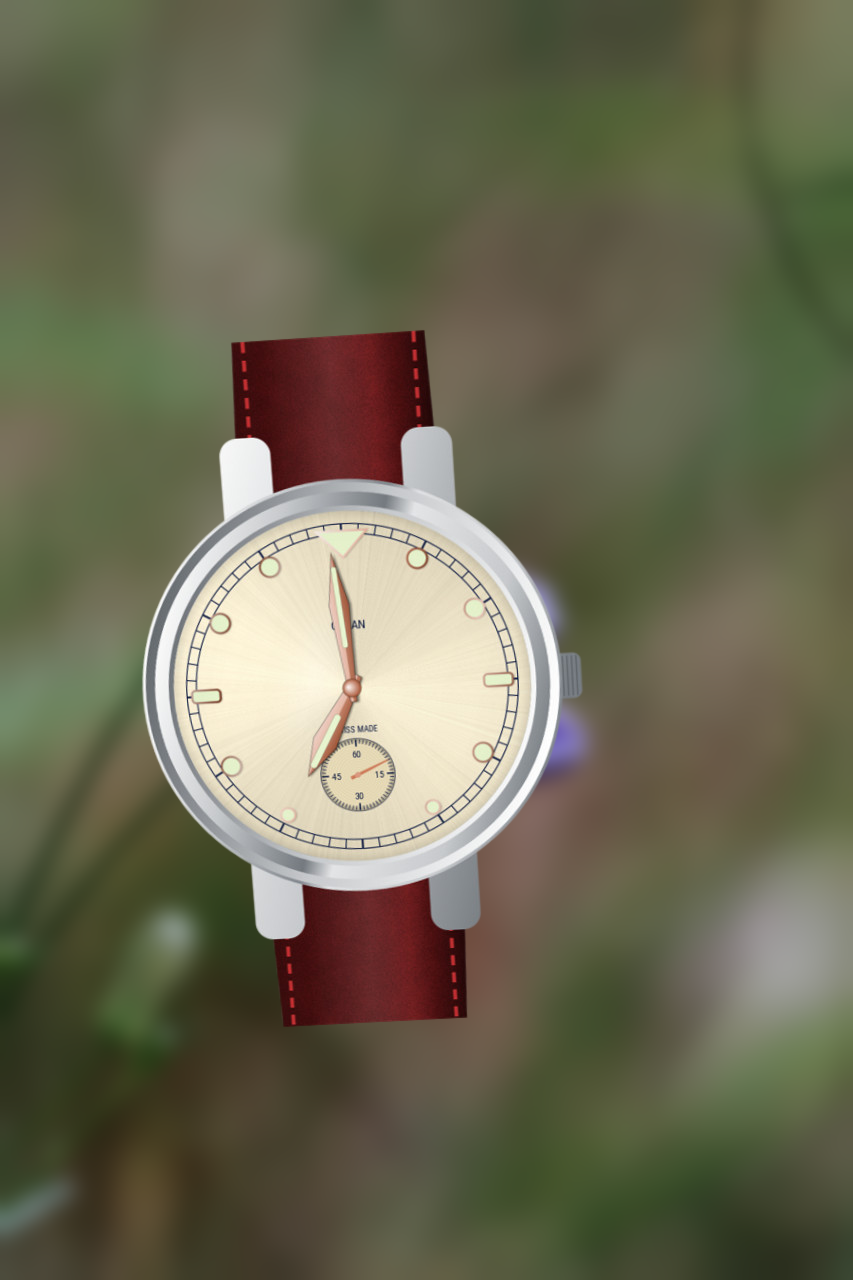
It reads 6:59:11
